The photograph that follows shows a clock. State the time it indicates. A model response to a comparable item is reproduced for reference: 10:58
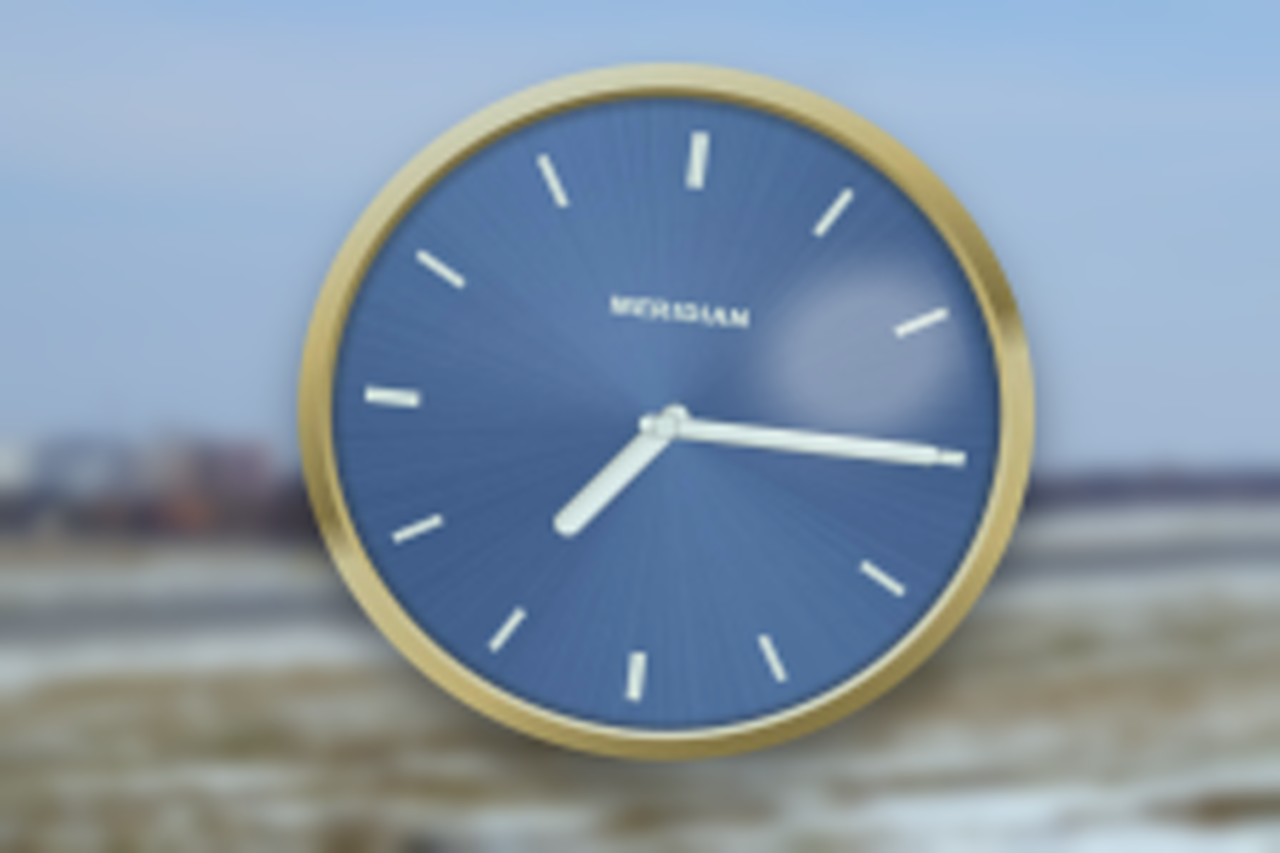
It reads 7:15
